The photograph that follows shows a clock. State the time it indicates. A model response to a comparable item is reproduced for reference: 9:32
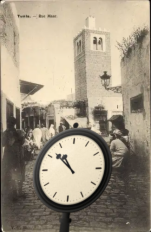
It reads 10:52
